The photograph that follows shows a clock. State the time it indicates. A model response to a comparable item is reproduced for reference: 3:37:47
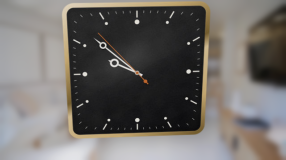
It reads 9:51:53
